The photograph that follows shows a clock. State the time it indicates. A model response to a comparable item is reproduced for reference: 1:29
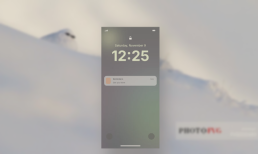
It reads 12:25
